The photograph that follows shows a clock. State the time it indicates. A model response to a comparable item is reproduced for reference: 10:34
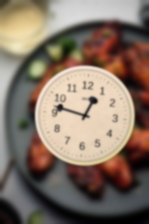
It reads 12:47
